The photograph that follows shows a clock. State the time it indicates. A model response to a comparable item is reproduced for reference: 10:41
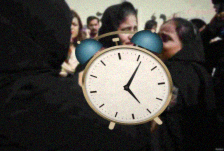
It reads 5:06
